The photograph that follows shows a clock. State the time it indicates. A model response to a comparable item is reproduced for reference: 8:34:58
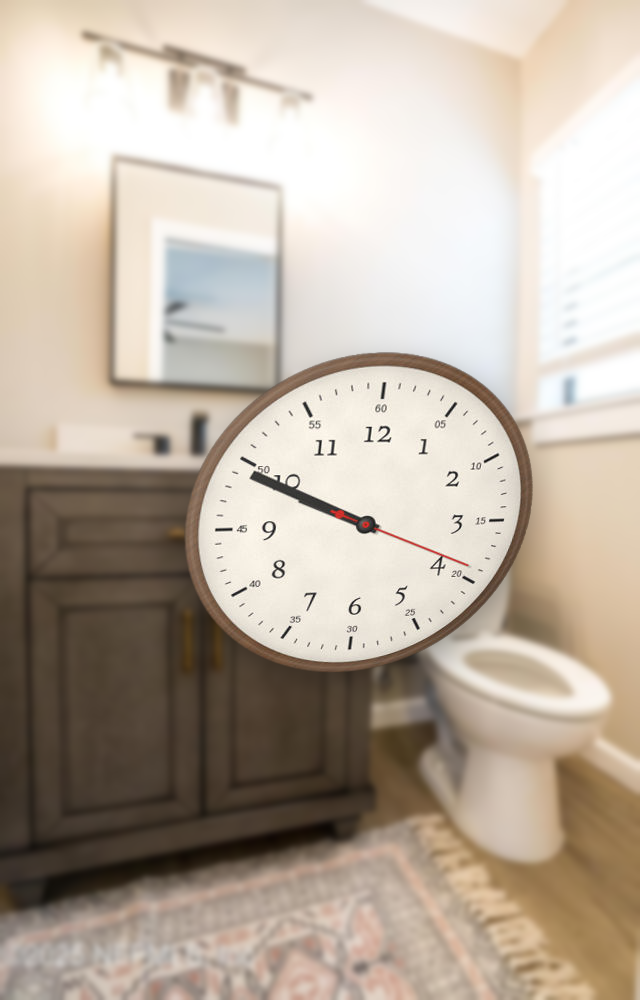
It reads 9:49:19
